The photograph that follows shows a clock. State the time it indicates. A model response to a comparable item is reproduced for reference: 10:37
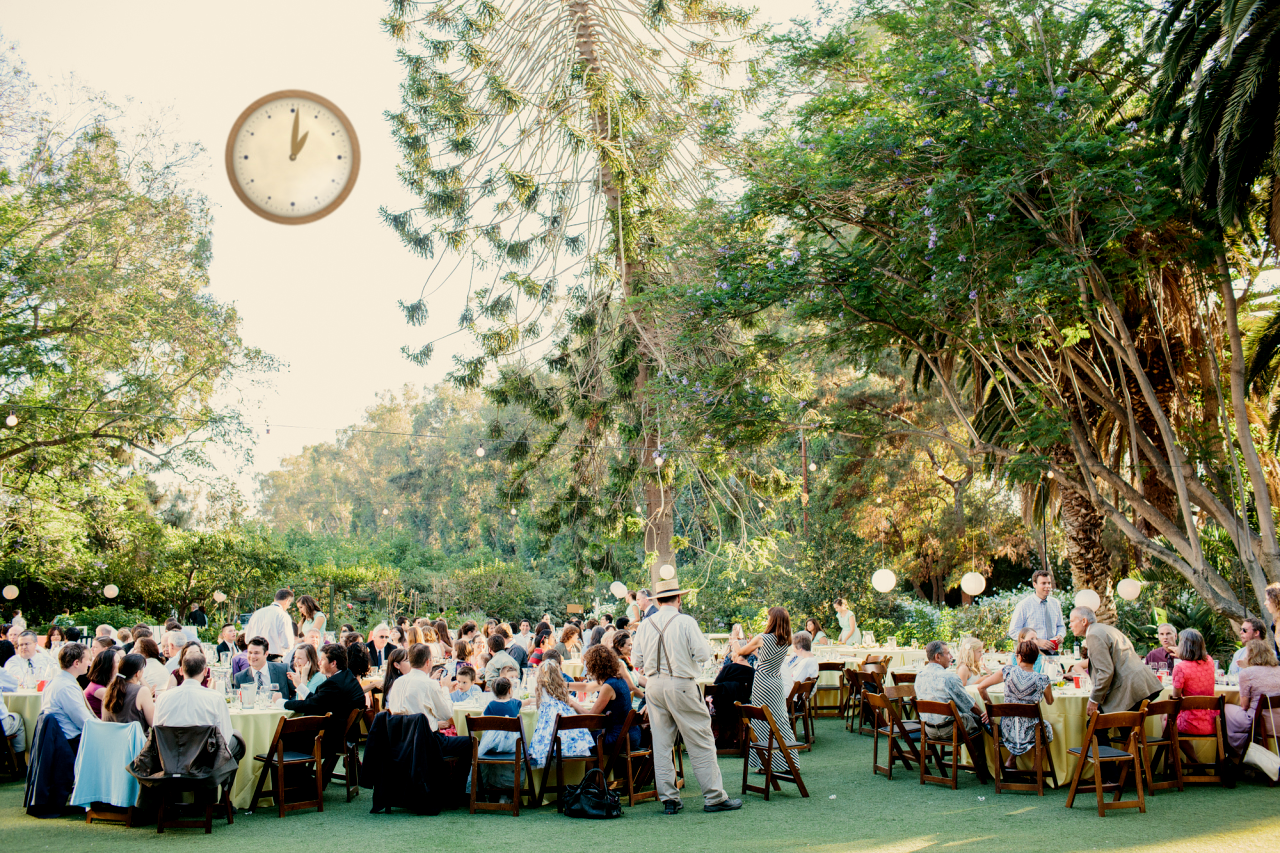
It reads 1:01
